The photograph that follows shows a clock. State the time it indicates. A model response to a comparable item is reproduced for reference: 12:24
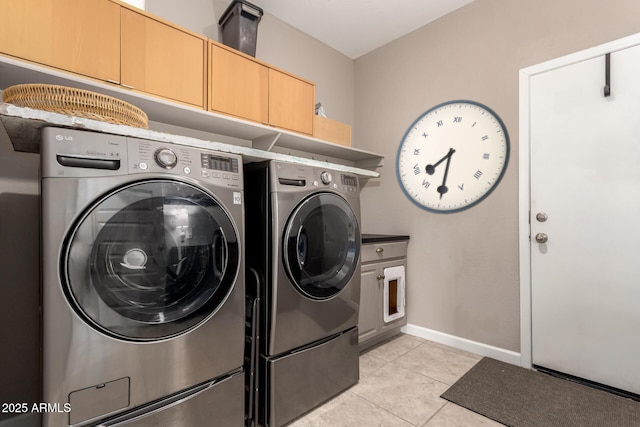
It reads 7:30
